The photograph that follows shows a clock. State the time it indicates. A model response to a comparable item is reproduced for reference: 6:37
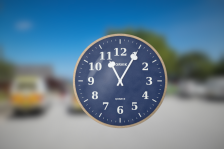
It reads 11:05
